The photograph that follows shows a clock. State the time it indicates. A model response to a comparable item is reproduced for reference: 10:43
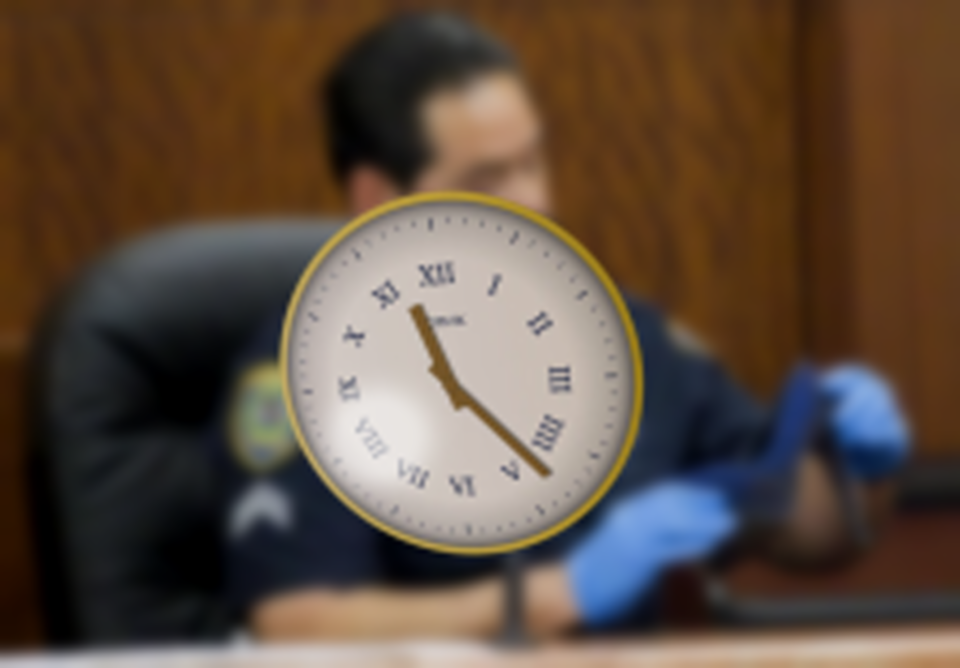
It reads 11:23
